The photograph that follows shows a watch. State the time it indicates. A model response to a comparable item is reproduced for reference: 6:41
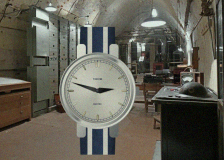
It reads 2:48
